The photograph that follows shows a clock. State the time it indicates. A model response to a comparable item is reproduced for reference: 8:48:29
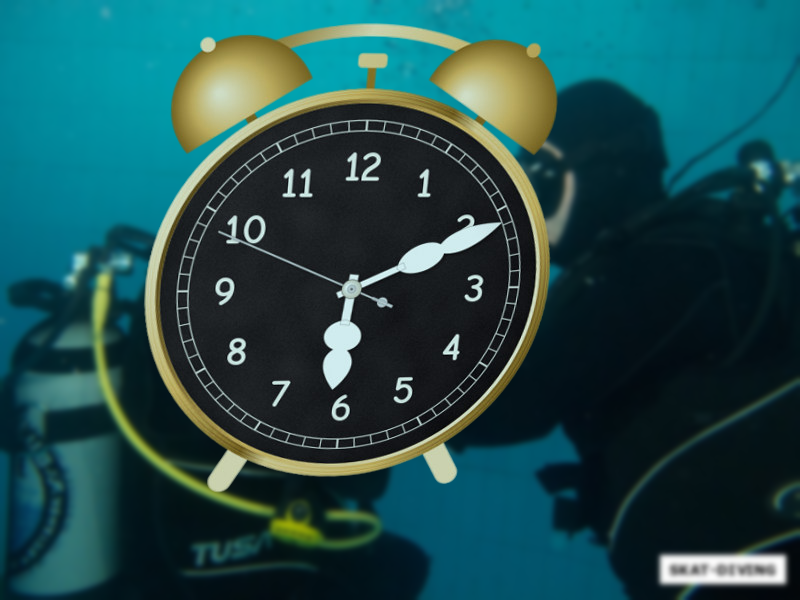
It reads 6:10:49
